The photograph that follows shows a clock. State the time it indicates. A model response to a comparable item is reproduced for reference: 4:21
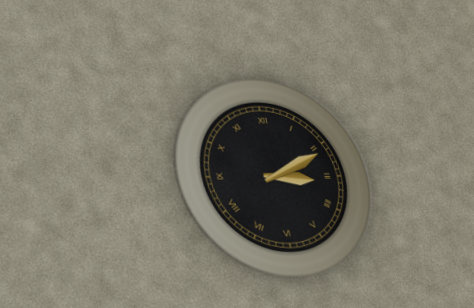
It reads 3:11
